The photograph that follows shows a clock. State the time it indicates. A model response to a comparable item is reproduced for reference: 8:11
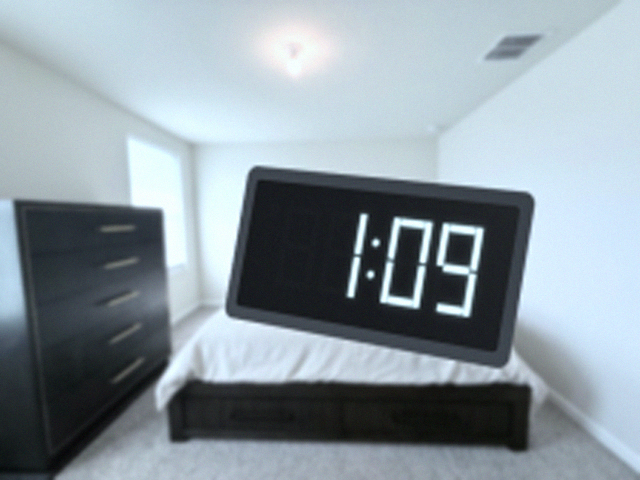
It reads 1:09
